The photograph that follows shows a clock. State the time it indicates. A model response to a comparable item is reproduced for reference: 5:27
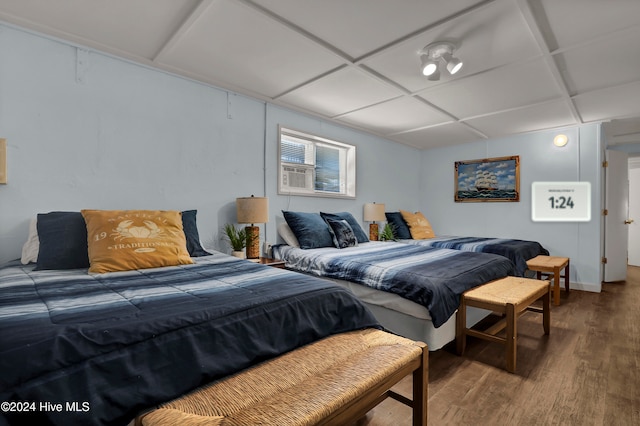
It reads 1:24
